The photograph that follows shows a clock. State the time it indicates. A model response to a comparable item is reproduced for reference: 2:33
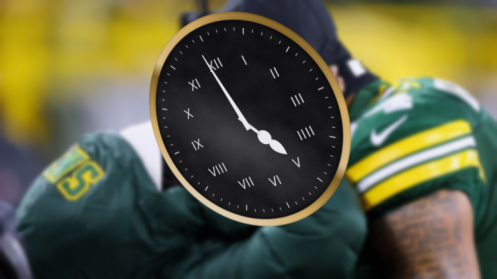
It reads 4:59
